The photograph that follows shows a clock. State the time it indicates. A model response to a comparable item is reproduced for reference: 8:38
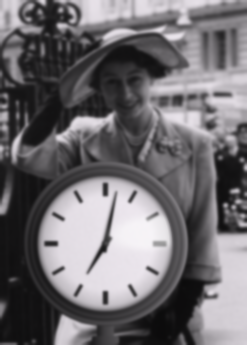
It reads 7:02
